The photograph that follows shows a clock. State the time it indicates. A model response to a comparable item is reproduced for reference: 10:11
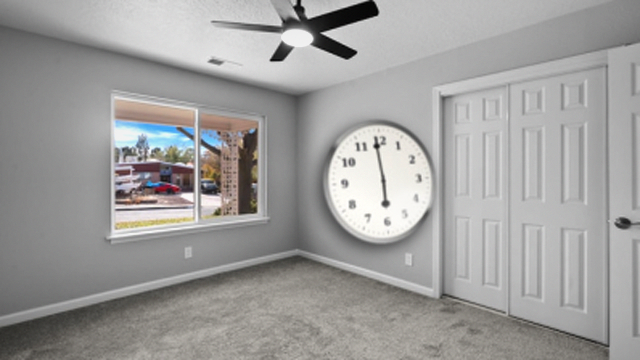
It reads 5:59
